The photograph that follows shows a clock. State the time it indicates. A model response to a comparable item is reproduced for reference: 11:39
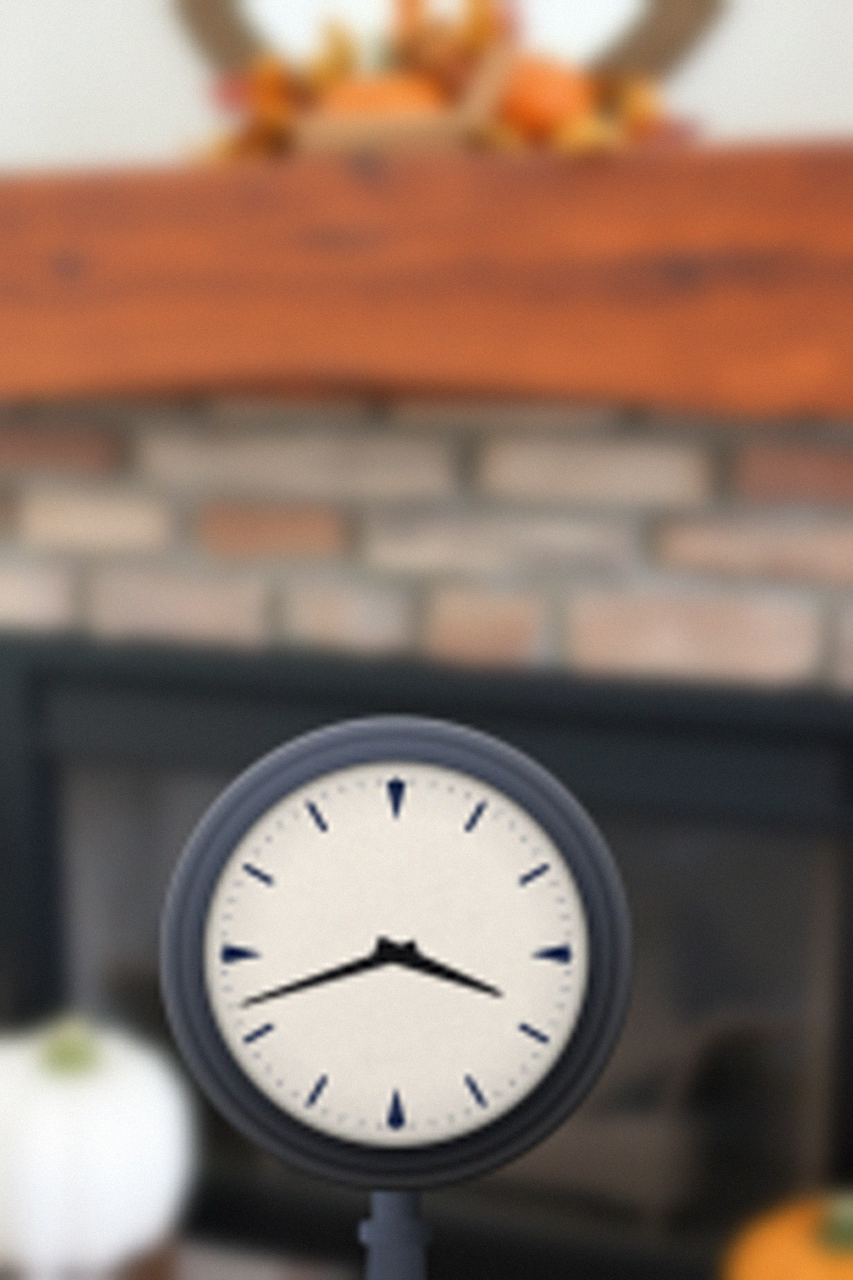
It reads 3:42
